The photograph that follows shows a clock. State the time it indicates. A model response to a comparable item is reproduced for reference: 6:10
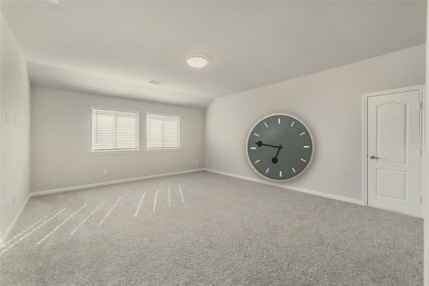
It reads 6:47
